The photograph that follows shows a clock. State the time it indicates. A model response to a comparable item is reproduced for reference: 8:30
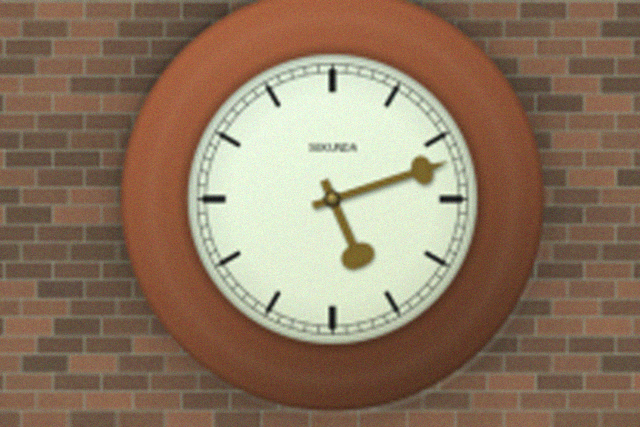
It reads 5:12
